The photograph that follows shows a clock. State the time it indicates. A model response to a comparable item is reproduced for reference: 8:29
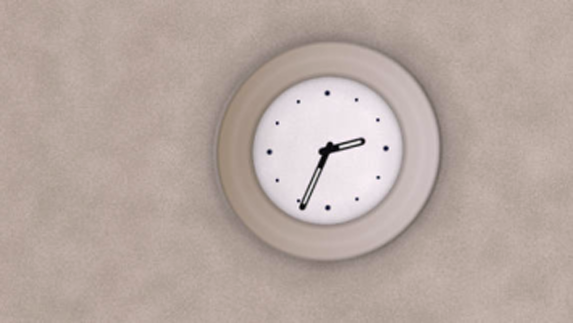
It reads 2:34
